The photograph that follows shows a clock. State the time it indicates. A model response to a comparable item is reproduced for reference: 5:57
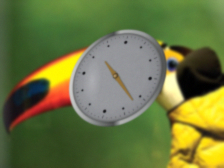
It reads 10:22
